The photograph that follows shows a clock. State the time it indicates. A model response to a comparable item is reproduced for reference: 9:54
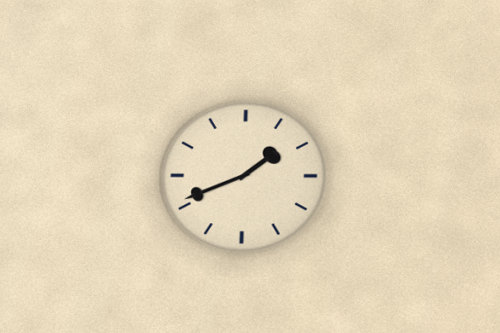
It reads 1:41
